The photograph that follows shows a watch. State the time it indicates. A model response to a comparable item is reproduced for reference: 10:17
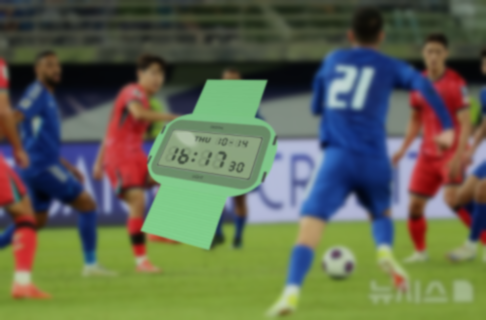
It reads 16:17
